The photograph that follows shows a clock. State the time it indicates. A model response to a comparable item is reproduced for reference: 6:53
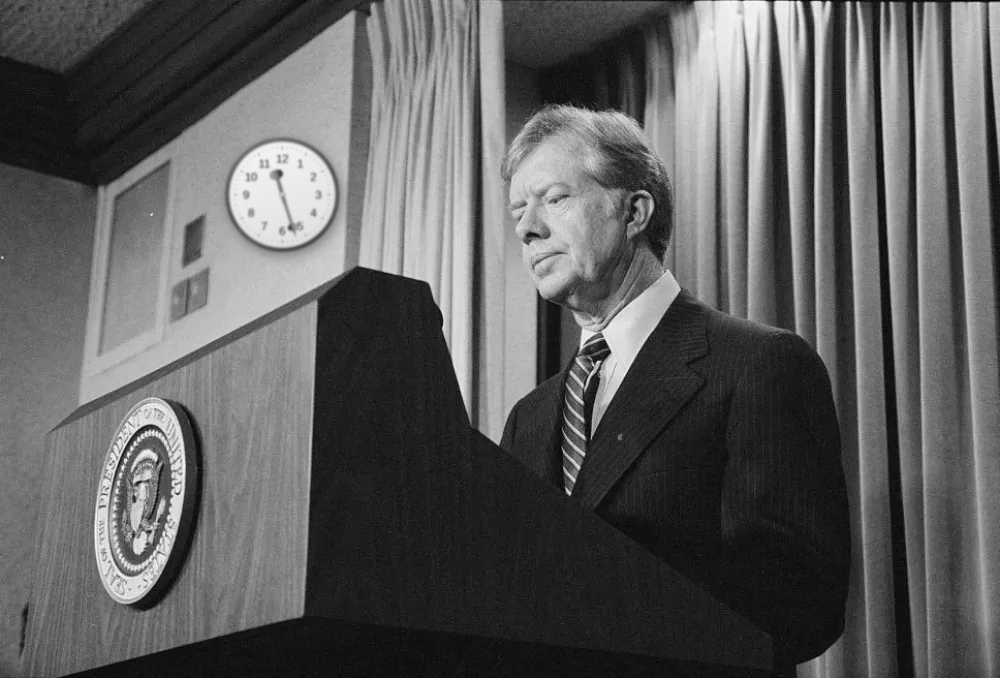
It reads 11:27
